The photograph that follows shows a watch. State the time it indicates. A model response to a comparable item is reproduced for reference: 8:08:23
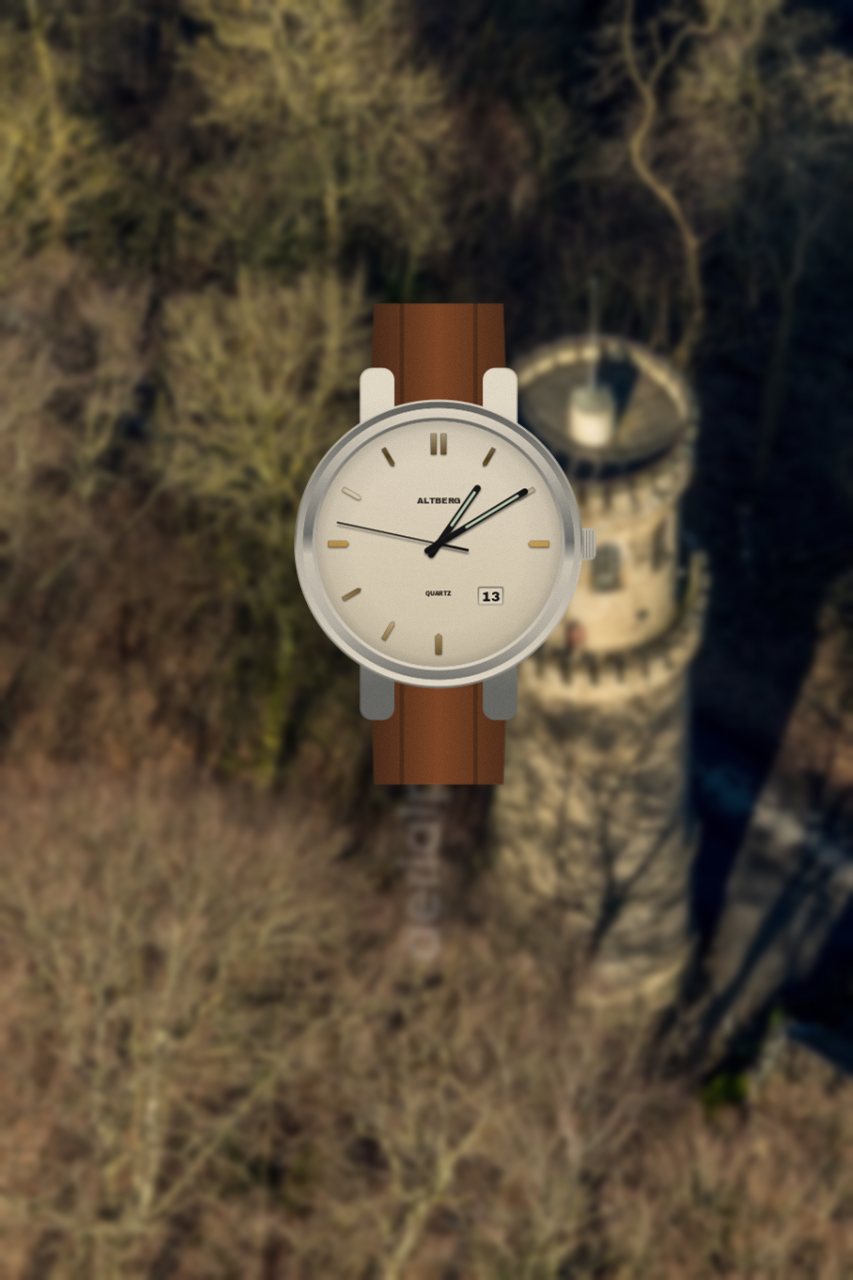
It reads 1:09:47
